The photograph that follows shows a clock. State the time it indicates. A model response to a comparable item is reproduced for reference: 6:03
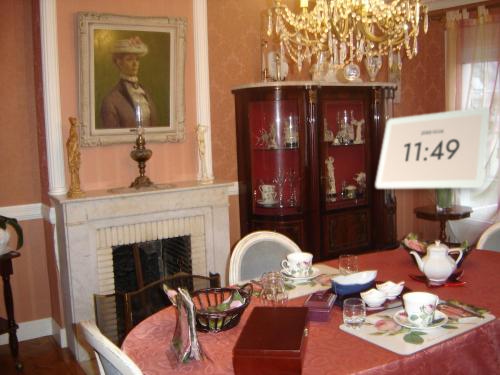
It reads 11:49
